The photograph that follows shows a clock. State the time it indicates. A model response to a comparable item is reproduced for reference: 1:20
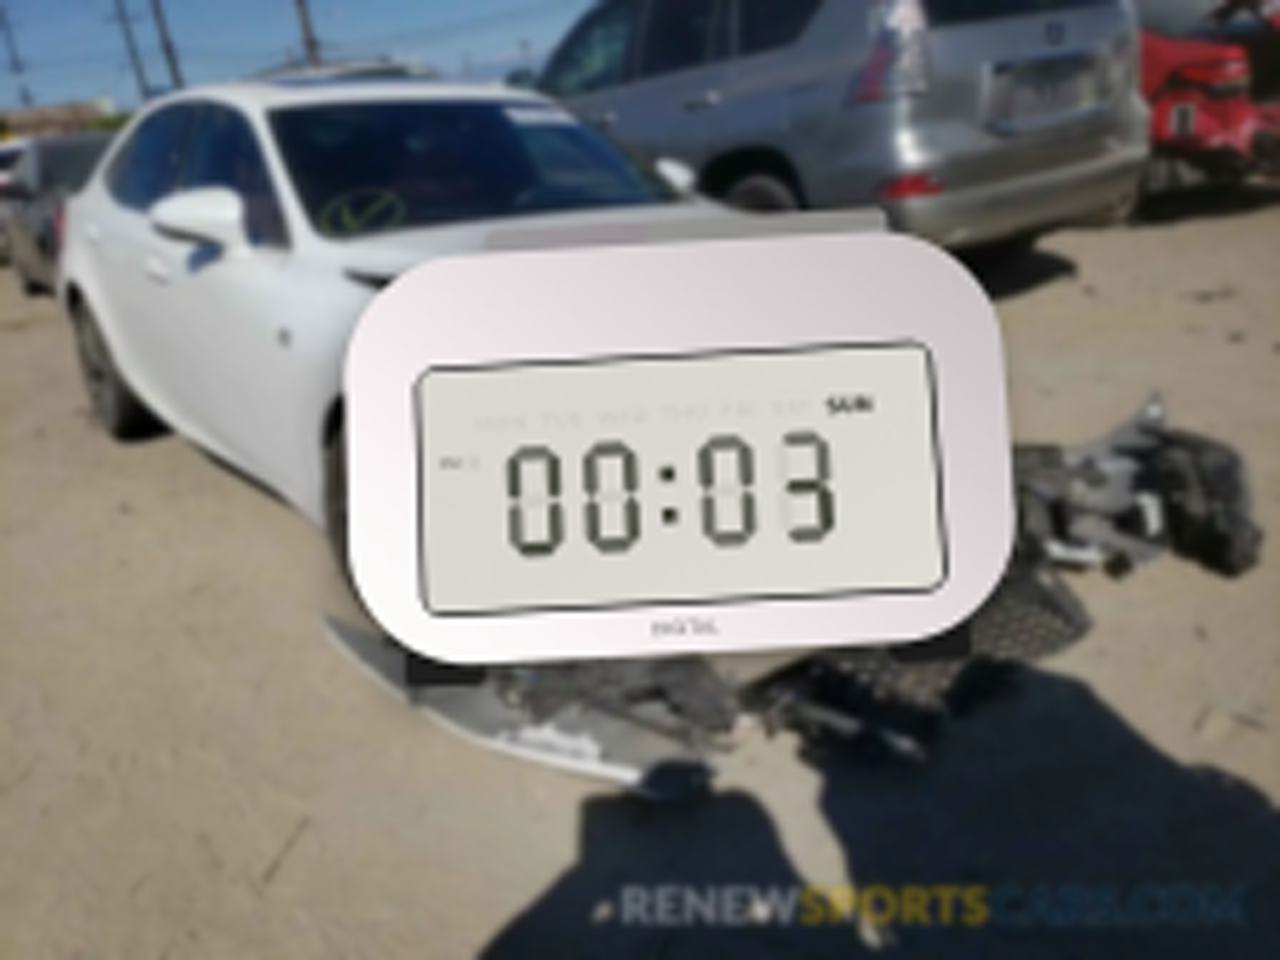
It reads 0:03
